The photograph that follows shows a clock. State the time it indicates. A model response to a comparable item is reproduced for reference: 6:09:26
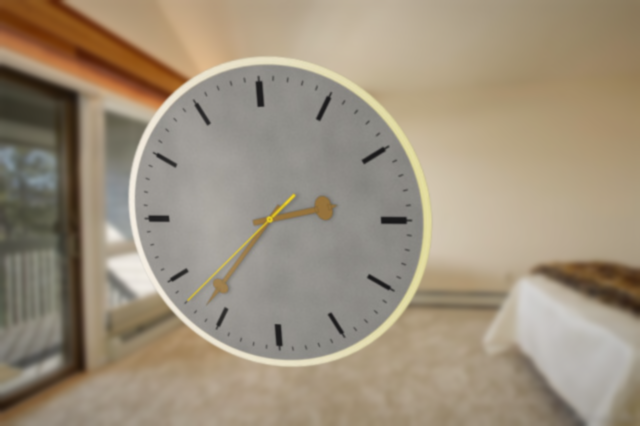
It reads 2:36:38
